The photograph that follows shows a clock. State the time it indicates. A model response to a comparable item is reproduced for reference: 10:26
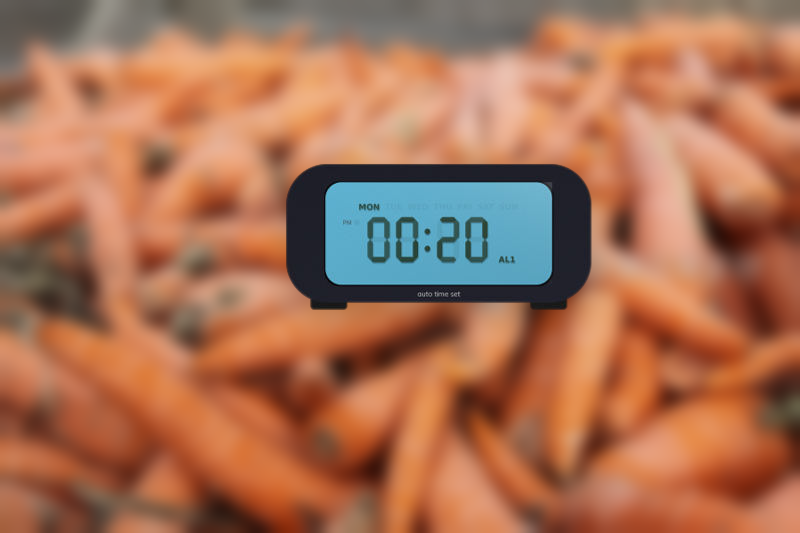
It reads 0:20
